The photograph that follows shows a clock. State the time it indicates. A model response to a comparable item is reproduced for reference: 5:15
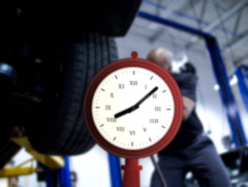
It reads 8:08
